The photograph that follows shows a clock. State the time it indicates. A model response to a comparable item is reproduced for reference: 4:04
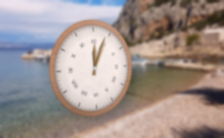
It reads 12:04
